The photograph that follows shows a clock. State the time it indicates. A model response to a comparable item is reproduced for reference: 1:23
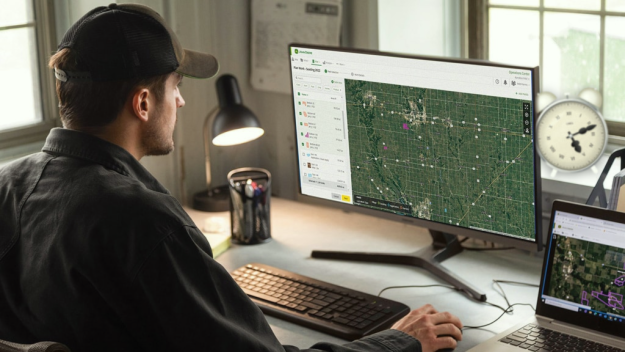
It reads 5:12
